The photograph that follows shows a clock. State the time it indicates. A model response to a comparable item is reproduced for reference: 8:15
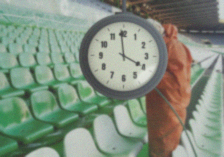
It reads 3:59
